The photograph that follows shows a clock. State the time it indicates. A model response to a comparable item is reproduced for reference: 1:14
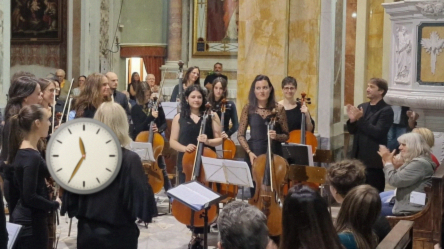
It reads 11:35
